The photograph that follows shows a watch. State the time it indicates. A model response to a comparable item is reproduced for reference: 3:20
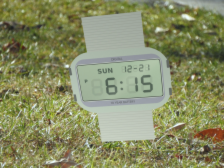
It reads 6:15
